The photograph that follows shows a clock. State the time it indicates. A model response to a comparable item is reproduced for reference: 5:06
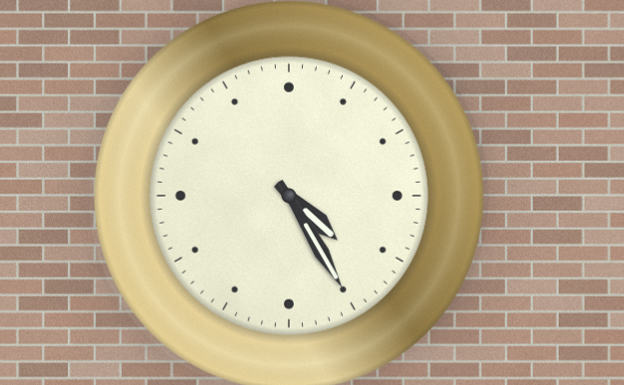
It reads 4:25
